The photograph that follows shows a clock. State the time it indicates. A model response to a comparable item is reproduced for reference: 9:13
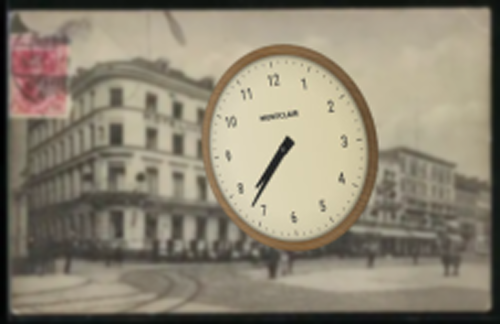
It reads 7:37
